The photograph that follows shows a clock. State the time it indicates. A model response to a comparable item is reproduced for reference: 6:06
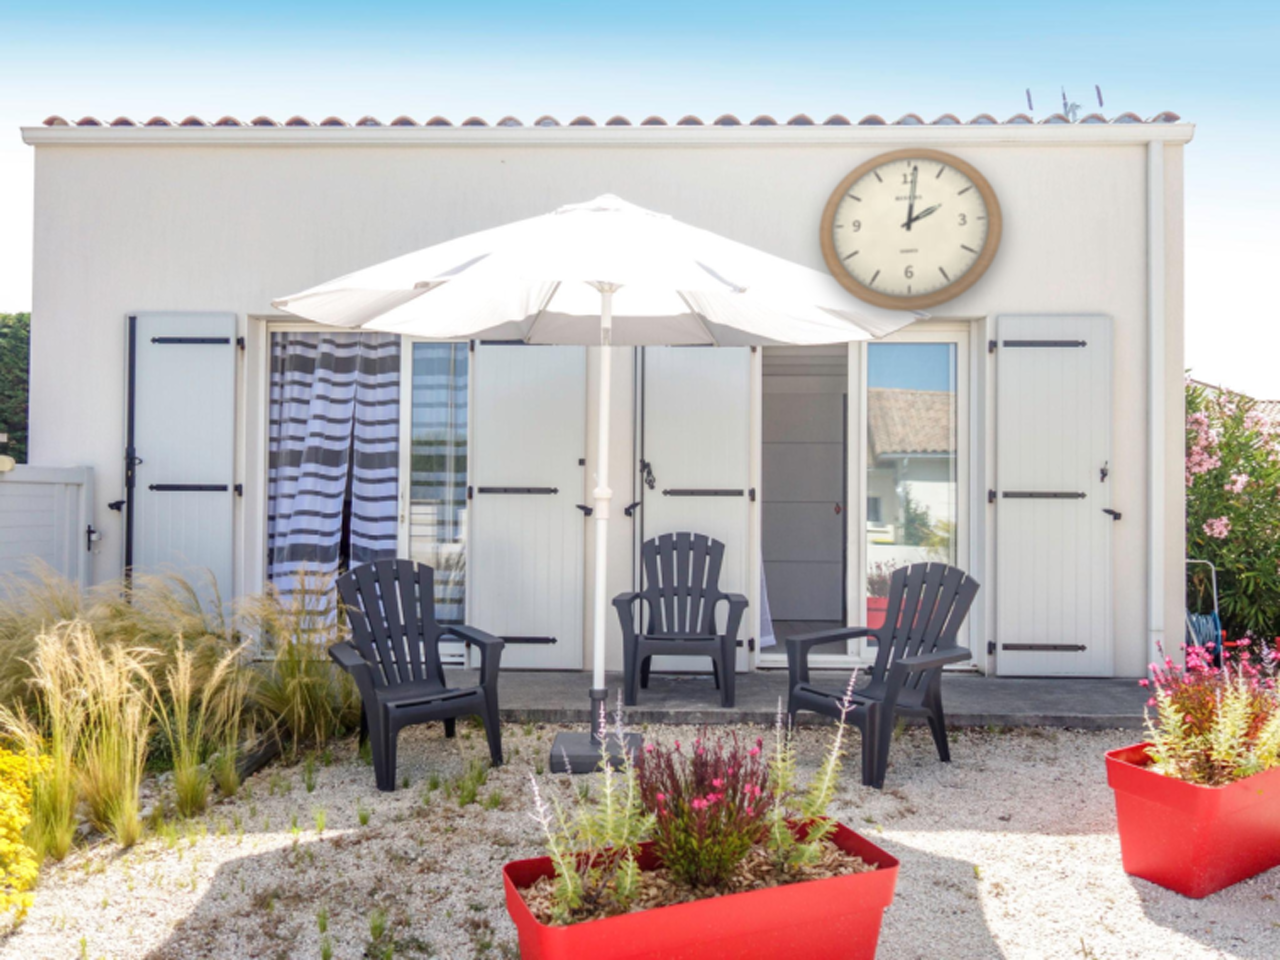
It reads 2:01
